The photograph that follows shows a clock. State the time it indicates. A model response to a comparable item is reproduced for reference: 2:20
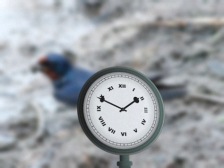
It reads 1:49
